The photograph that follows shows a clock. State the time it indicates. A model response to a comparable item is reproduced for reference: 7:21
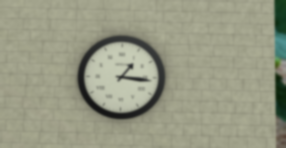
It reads 1:16
